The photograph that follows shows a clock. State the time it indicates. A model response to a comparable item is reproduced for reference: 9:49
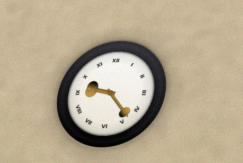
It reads 9:23
